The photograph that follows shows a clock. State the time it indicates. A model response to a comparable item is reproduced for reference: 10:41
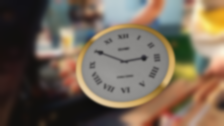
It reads 2:50
